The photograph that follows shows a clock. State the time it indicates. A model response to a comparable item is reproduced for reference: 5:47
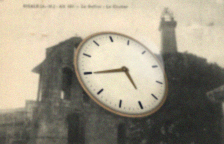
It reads 5:45
